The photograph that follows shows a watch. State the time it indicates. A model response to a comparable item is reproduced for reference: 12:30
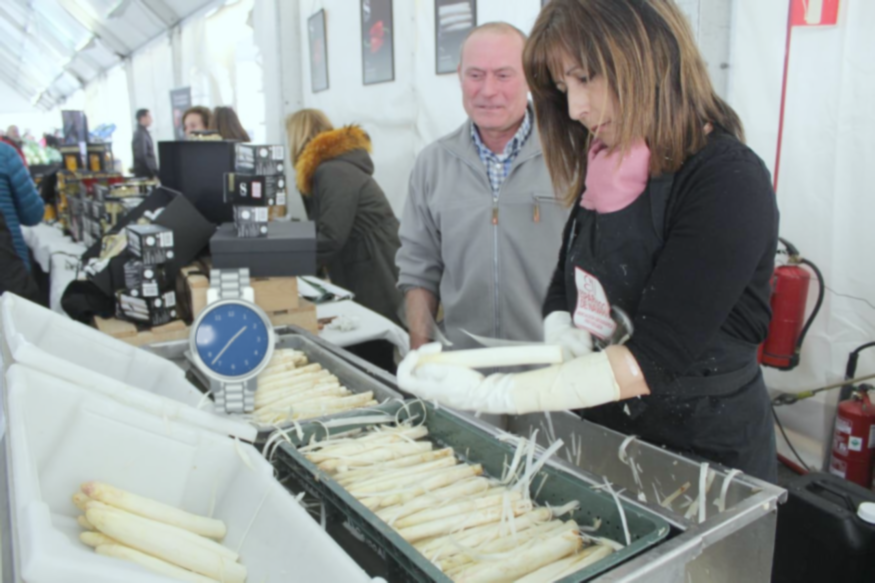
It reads 1:37
